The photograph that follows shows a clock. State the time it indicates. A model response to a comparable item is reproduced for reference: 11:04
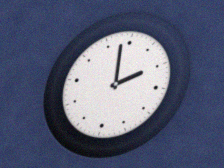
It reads 1:58
